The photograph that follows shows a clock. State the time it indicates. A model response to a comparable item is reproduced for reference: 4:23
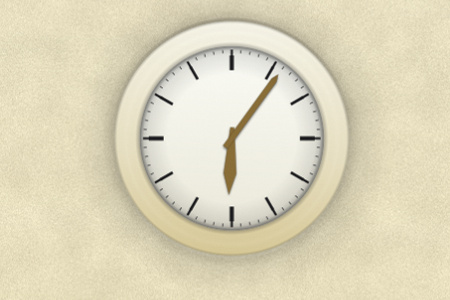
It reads 6:06
